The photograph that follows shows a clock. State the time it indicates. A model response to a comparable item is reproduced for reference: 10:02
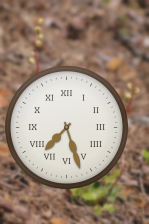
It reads 7:27
